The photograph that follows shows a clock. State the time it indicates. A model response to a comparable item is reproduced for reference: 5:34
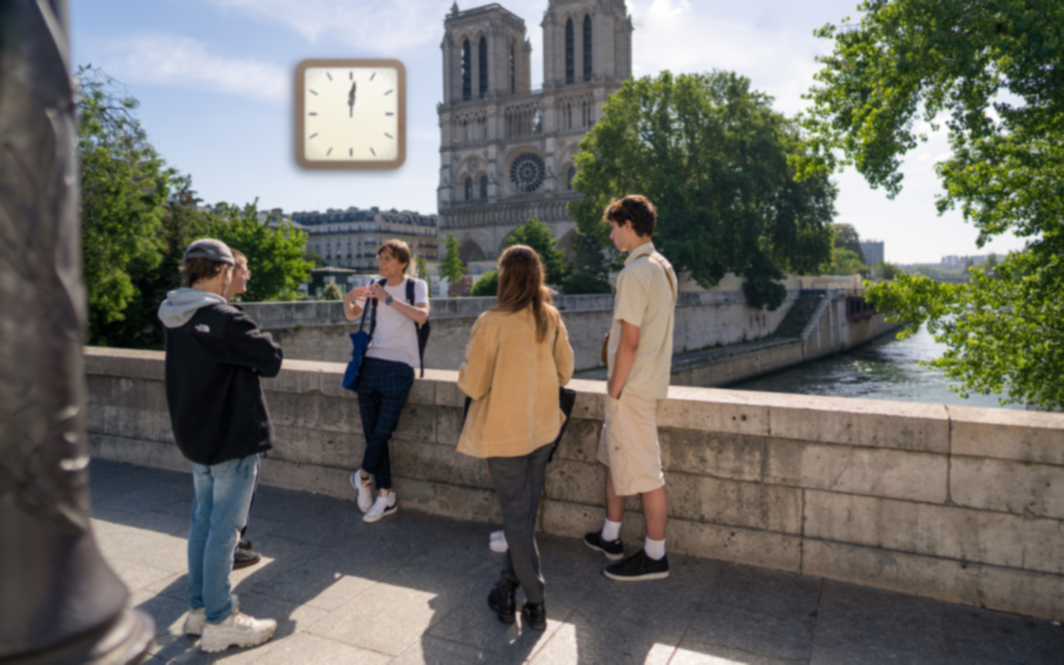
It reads 12:01
